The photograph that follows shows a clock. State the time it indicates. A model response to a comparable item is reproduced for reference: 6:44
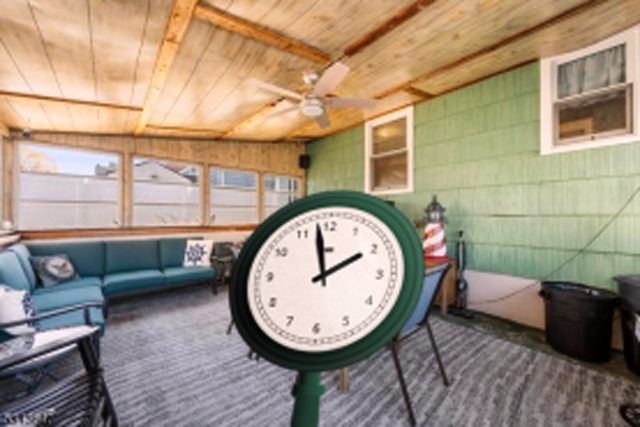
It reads 1:58
